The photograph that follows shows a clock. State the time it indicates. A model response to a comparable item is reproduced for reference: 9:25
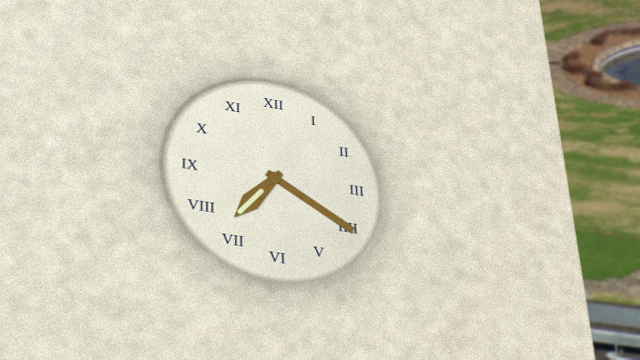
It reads 7:20
